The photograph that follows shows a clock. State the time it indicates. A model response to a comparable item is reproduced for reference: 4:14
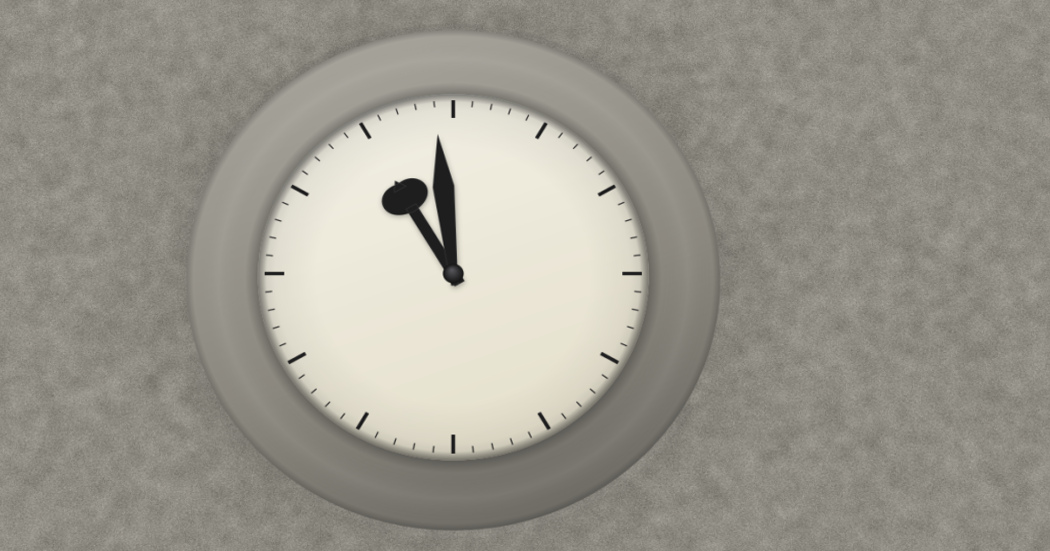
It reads 10:59
